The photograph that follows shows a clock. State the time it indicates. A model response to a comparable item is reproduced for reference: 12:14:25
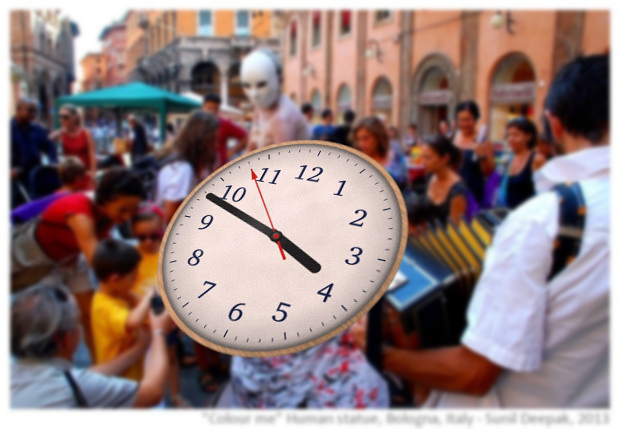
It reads 3:47:53
